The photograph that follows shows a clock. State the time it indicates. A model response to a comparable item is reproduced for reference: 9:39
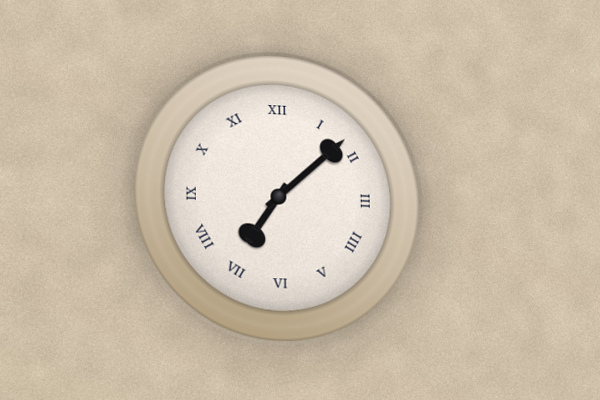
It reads 7:08
